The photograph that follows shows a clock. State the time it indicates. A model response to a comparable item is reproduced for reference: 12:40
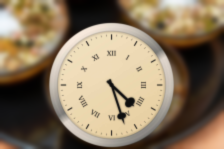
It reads 4:27
